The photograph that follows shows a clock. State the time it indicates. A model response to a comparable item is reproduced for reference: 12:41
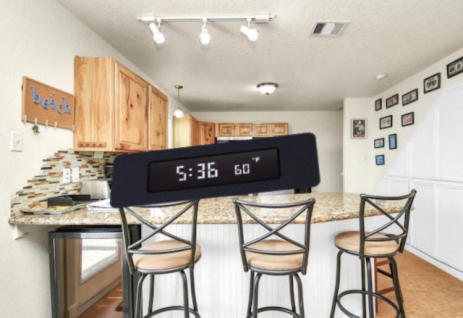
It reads 5:36
